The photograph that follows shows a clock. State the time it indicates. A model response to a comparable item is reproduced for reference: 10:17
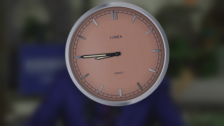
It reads 8:45
